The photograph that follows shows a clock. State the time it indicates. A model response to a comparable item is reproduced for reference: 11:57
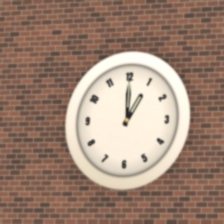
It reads 1:00
